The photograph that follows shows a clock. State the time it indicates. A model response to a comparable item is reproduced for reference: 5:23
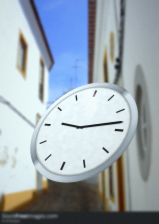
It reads 9:13
